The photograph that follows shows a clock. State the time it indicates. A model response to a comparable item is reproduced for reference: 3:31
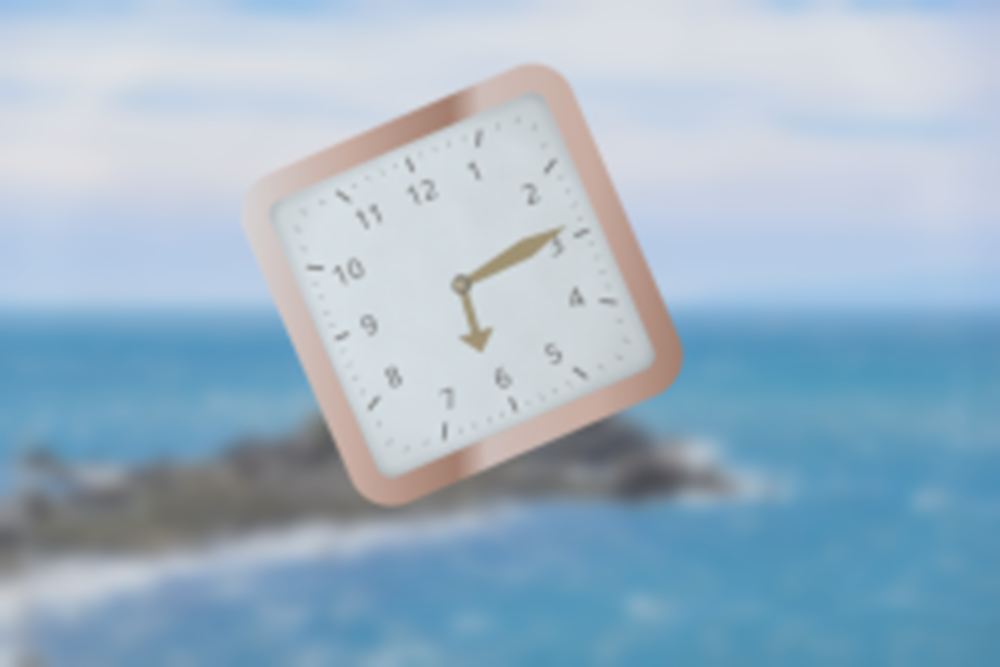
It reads 6:14
